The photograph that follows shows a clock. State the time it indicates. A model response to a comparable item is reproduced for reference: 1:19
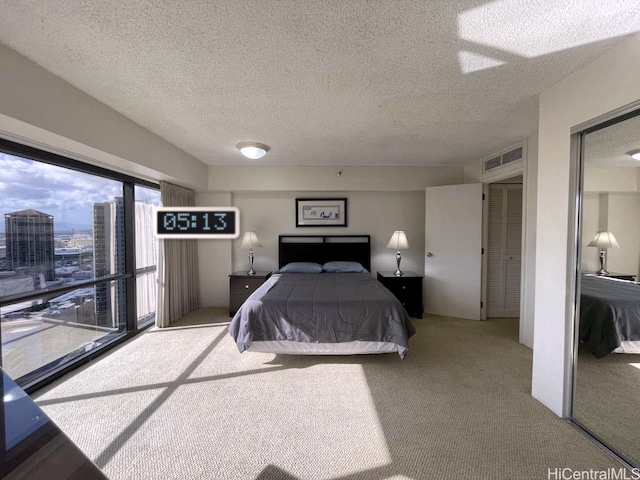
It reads 5:13
